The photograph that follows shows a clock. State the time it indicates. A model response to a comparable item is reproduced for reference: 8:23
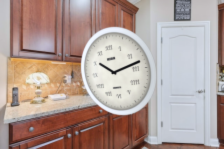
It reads 10:13
